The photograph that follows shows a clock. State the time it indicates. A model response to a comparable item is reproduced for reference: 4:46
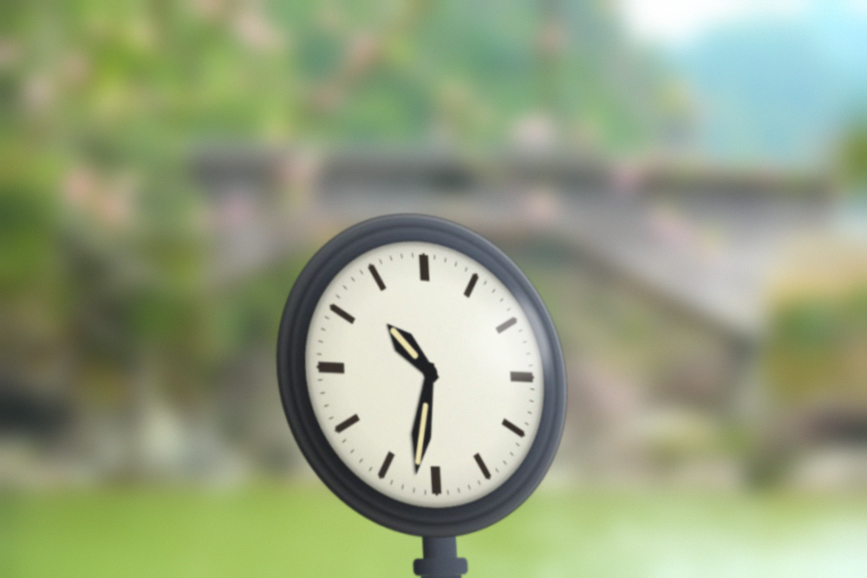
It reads 10:32
